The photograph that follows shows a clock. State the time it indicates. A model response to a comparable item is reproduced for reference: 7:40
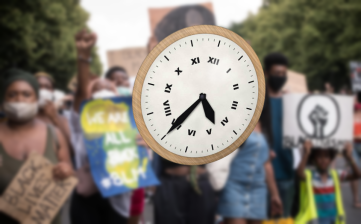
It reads 4:35
